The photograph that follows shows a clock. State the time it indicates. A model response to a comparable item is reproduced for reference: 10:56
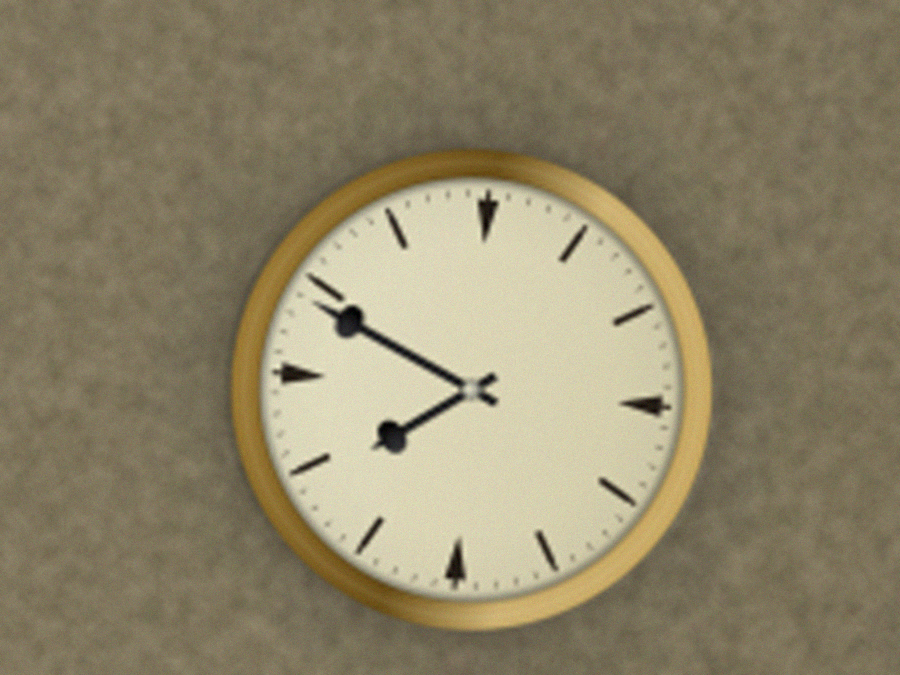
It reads 7:49
